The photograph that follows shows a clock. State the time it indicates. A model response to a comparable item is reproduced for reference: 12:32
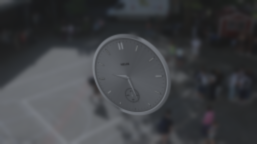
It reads 9:28
